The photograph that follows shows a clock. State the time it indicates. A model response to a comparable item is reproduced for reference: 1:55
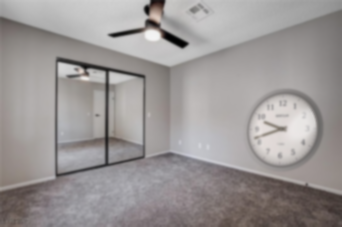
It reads 9:42
